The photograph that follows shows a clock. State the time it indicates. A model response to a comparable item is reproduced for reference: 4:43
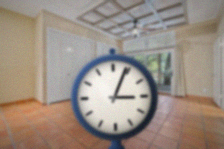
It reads 3:04
